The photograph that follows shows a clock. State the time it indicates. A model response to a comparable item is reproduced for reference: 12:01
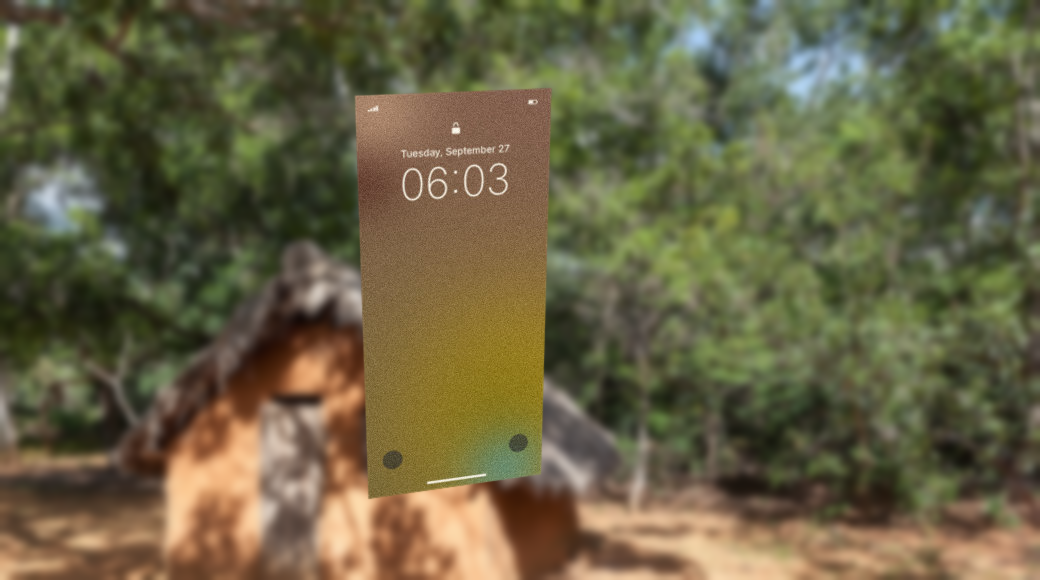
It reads 6:03
